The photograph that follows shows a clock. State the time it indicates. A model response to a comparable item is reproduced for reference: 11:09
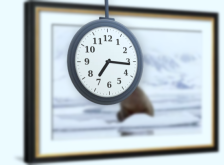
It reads 7:16
